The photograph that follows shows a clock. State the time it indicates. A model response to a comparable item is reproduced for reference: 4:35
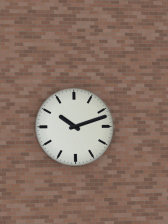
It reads 10:12
